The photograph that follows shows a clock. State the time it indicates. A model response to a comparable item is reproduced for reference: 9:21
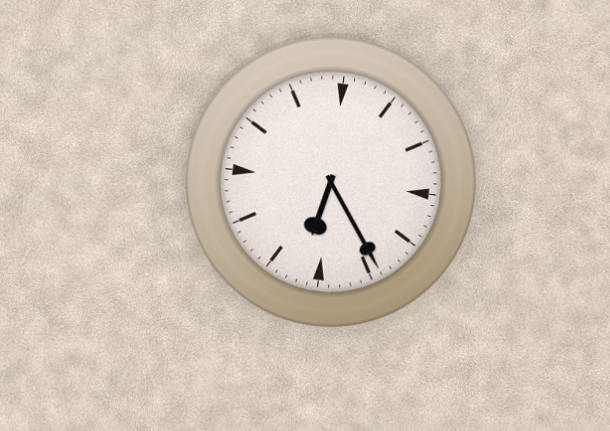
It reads 6:24
